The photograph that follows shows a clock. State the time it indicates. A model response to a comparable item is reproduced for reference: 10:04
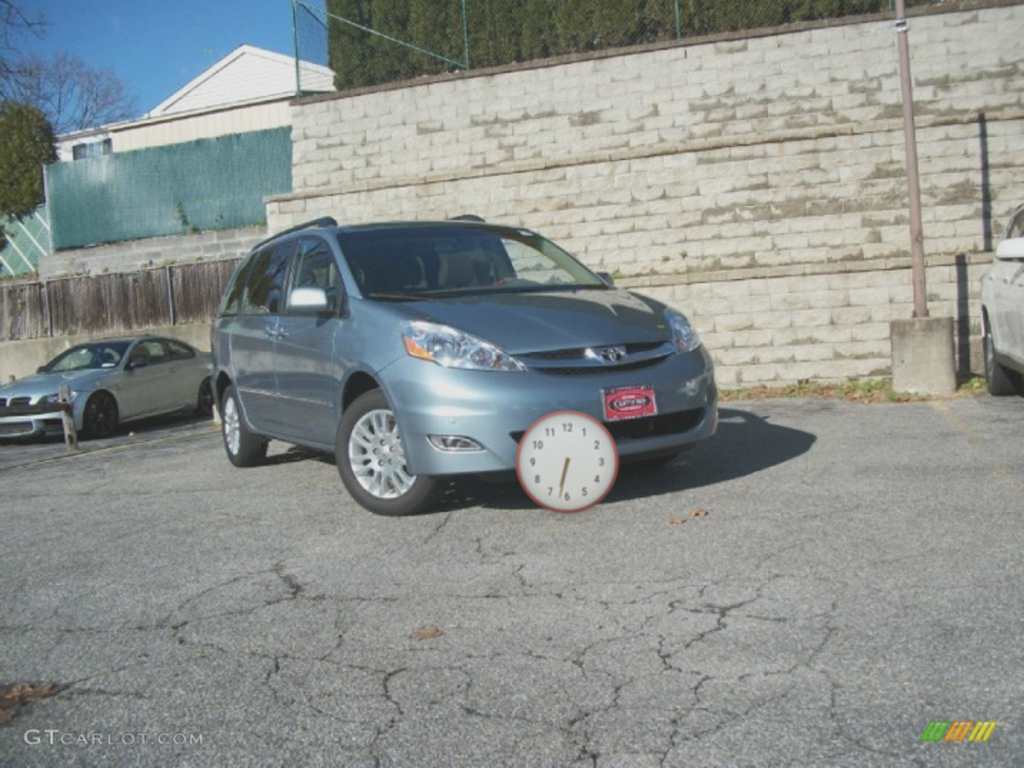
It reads 6:32
